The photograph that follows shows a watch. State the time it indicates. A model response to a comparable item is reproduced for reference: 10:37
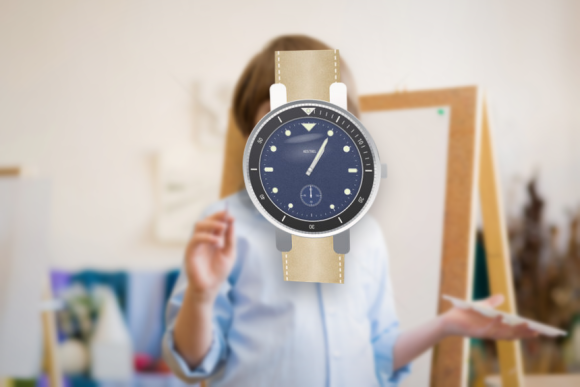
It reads 1:05
